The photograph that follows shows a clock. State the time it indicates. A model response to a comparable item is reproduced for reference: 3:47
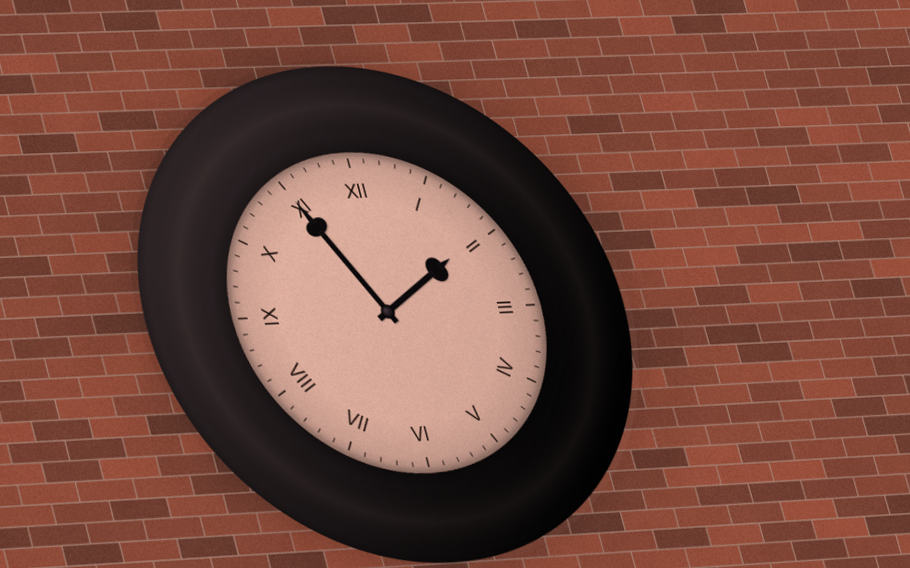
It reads 1:55
